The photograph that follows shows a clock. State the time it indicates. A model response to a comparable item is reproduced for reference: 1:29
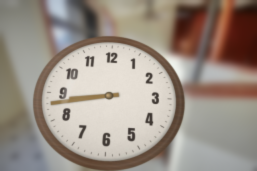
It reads 8:43
